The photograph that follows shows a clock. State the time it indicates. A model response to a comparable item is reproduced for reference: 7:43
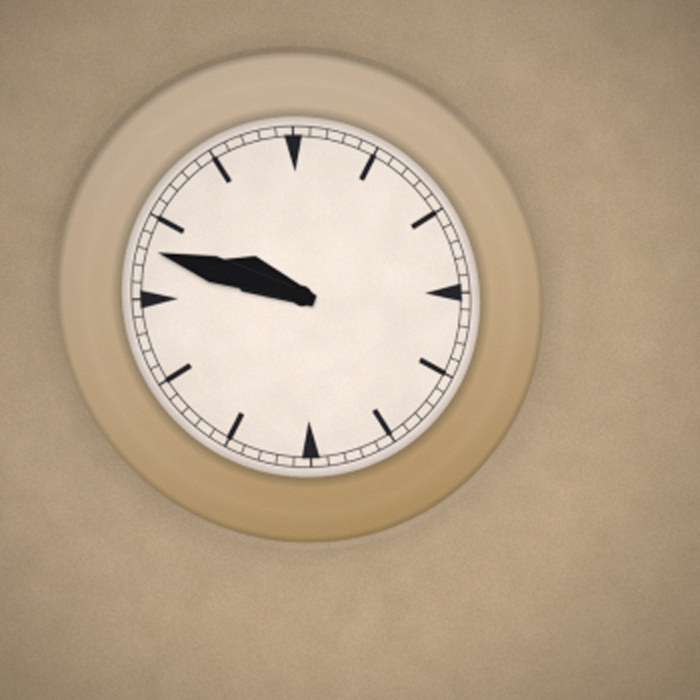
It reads 9:48
